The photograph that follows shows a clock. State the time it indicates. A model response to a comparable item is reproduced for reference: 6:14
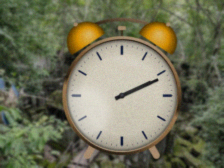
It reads 2:11
